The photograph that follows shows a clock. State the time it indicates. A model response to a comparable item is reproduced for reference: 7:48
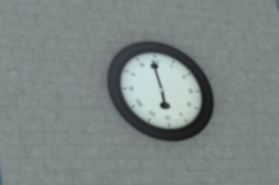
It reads 5:59
